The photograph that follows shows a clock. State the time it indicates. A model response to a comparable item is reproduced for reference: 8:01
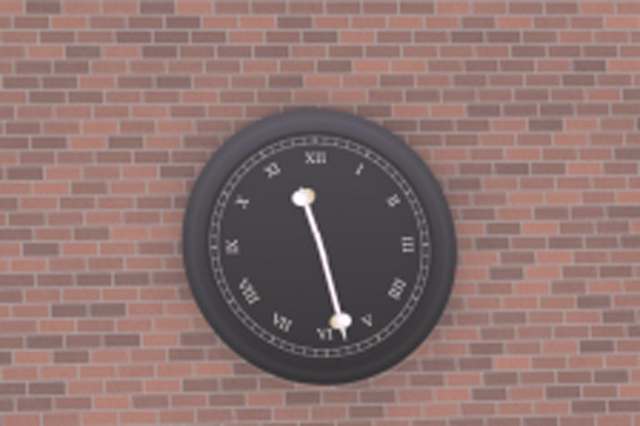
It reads 11:28
